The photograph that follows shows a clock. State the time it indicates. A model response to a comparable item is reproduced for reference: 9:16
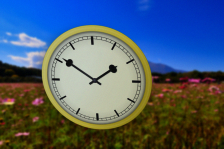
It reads 1:51
